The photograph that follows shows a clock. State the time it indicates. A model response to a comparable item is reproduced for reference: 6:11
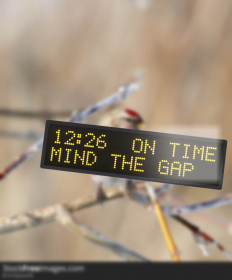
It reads 12:26
